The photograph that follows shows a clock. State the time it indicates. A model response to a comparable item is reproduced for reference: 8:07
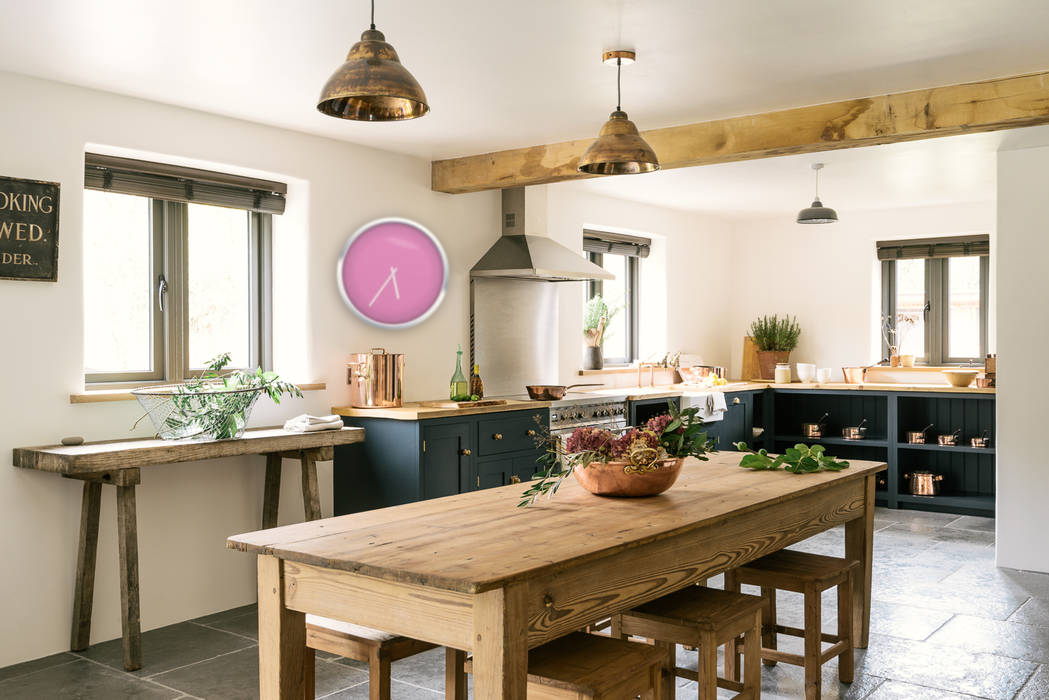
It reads 5:36
